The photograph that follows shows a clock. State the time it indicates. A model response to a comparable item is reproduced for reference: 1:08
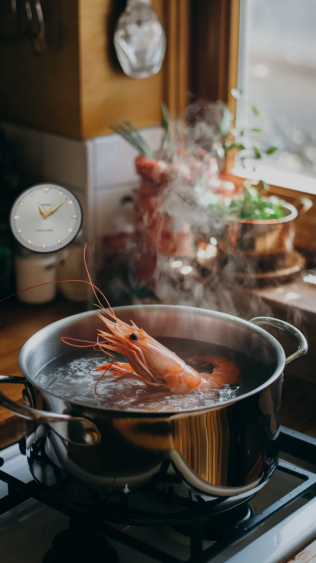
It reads 11:08
